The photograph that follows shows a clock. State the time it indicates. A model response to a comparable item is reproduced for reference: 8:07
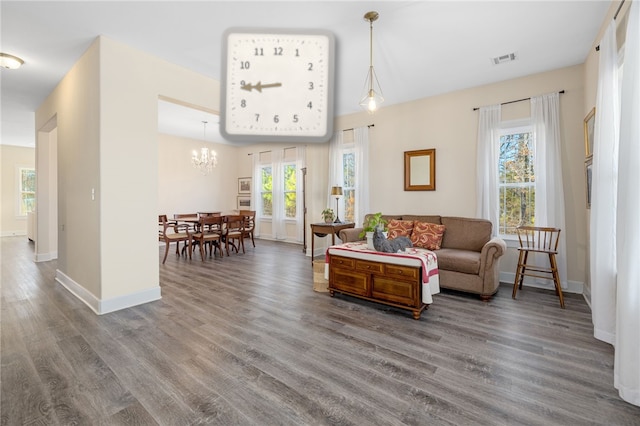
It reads 8:44
